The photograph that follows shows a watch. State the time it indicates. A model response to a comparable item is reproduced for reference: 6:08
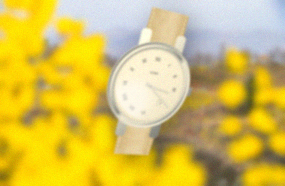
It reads 3:21
